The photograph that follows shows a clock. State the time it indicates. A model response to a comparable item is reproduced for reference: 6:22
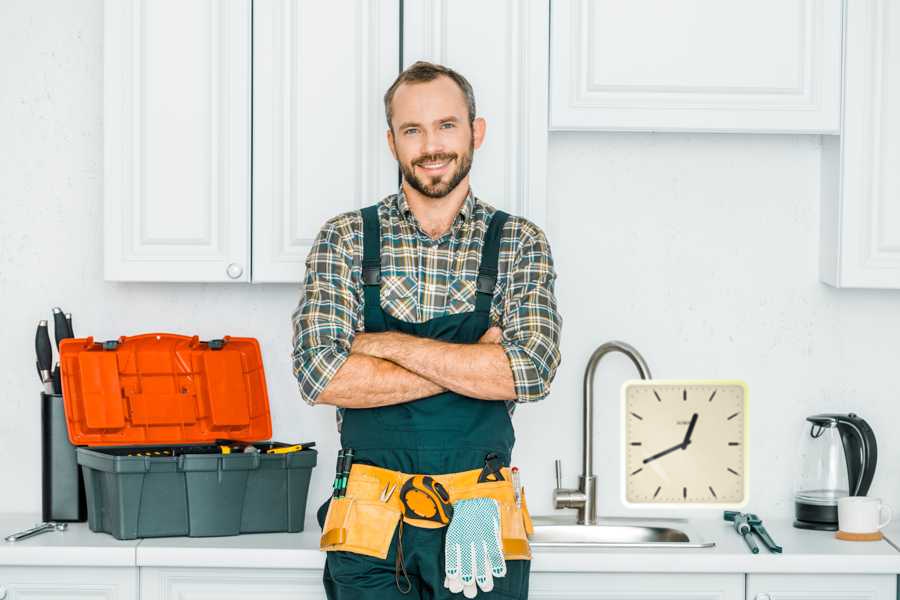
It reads 12:41
